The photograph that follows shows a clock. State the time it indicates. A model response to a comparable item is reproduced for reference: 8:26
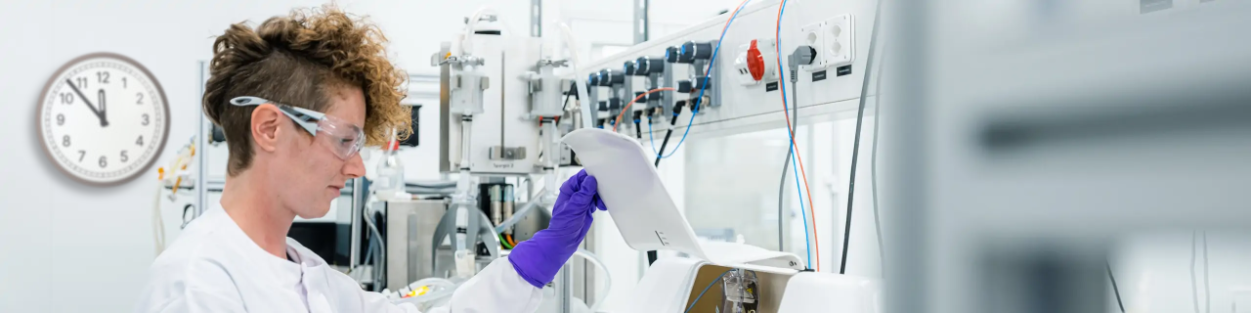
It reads 11:53
